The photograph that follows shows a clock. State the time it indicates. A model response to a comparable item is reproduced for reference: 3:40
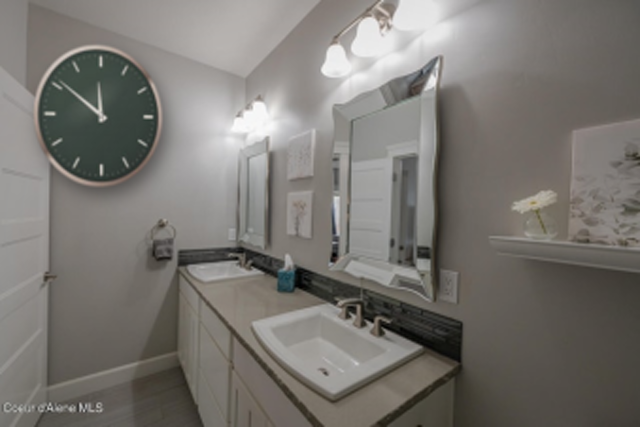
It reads 11:51
